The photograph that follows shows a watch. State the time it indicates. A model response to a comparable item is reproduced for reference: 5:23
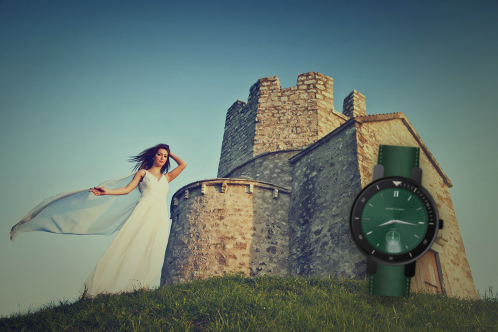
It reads 8:16
